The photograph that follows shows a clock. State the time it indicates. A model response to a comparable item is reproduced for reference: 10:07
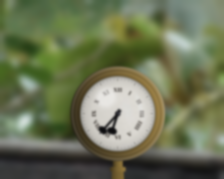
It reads 6:37
